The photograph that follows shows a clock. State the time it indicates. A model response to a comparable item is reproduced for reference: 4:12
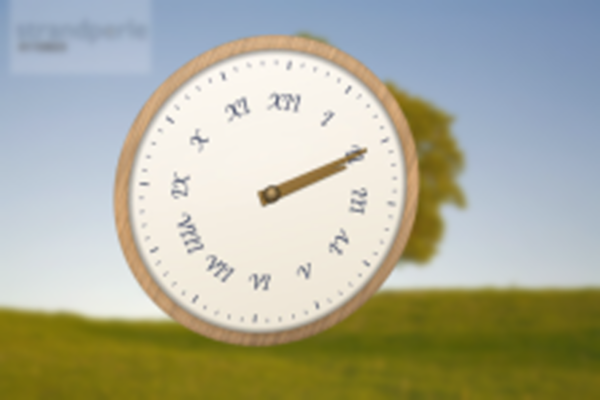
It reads 2:10
